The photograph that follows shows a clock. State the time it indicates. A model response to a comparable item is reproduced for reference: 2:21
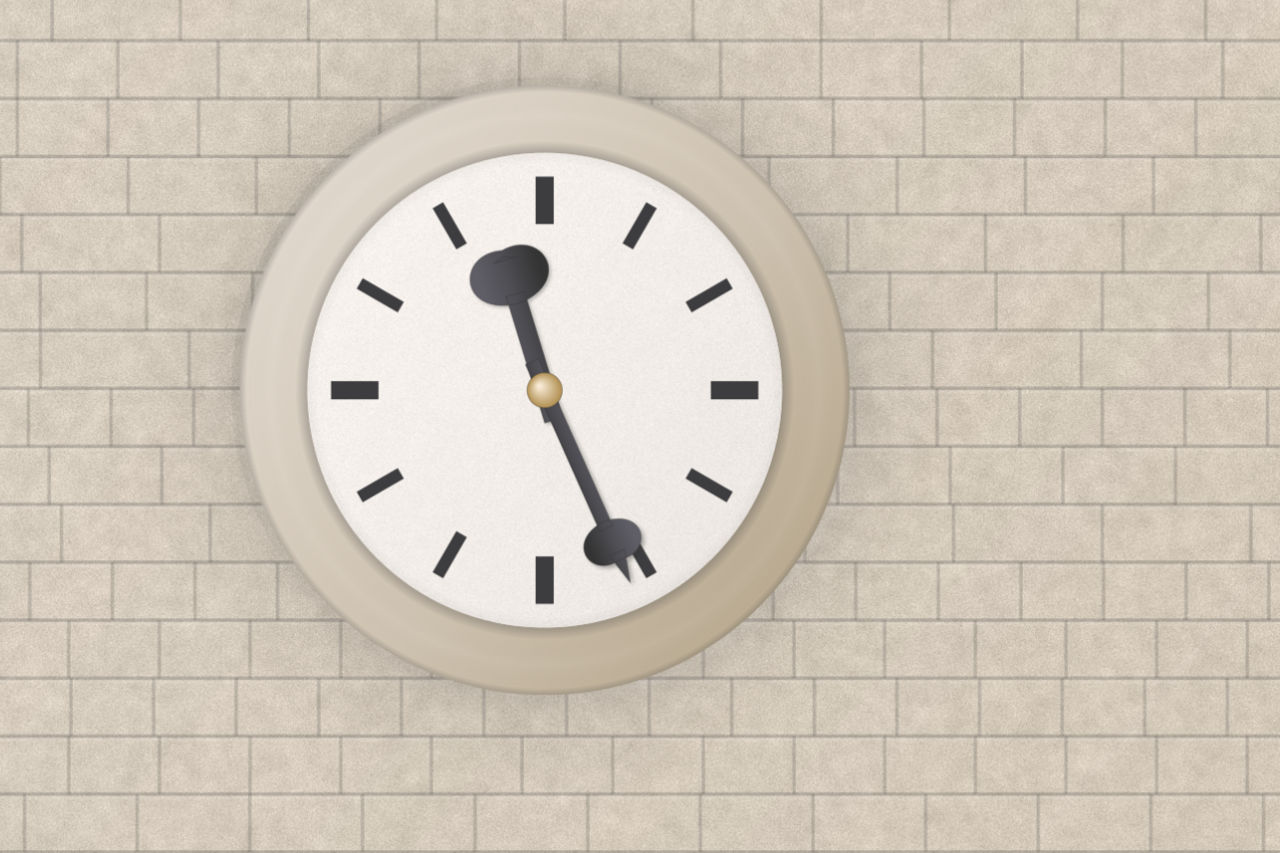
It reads 11:26
